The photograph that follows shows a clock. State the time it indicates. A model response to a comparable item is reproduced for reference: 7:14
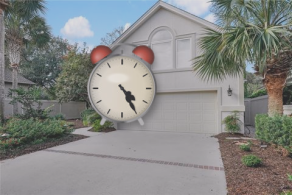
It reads 4:25
